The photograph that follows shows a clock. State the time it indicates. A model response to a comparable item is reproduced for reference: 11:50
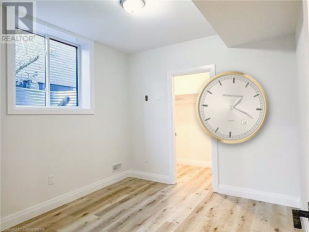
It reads 1:19
